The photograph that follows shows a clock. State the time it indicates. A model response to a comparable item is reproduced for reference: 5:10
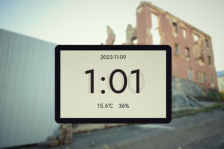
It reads 1:01
